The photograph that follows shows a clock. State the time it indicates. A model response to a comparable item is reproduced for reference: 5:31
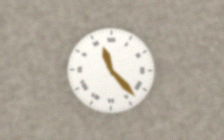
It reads 11:23
